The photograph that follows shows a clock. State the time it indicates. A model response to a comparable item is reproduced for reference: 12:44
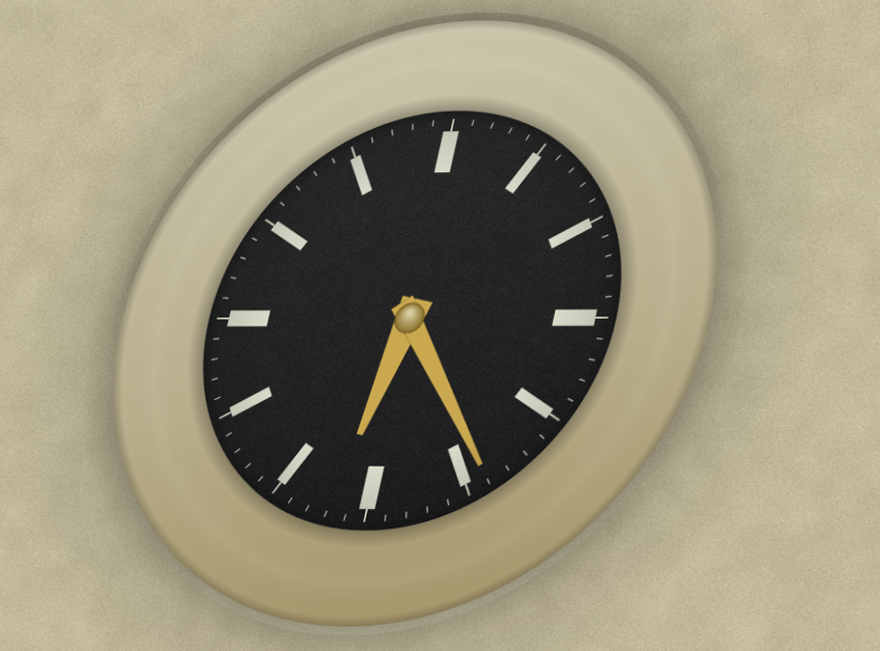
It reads 6:24
